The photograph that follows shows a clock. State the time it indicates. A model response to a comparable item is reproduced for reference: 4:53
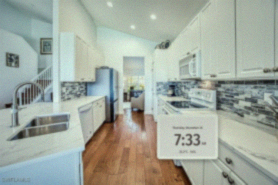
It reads 7:33
